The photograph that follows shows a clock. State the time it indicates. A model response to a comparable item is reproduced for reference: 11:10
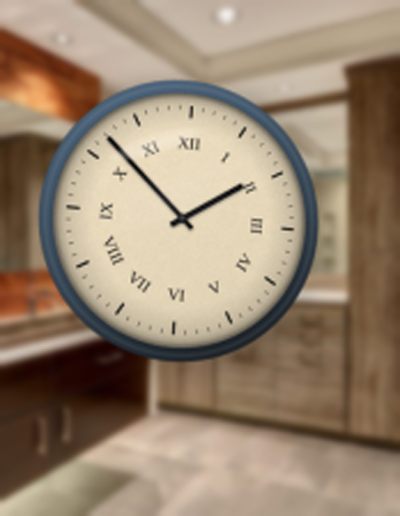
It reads 1:52
